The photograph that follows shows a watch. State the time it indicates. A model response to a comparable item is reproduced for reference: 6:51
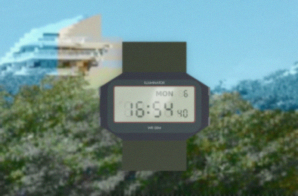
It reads 16:54
